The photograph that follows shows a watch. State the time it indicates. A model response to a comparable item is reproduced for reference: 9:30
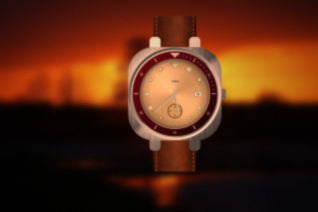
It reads 5:38
